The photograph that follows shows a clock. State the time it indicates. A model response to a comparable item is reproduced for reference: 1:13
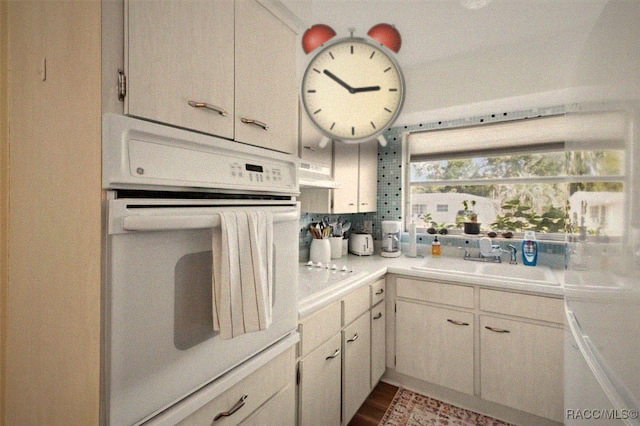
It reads 2:51
